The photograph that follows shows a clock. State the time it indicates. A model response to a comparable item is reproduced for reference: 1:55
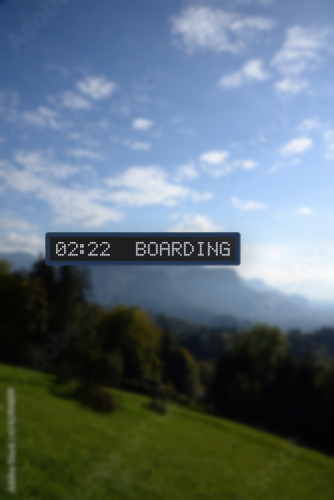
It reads 2:22
